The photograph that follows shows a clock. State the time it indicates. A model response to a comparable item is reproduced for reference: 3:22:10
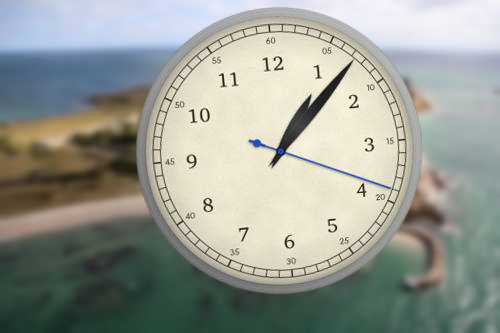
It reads 1:07:19
